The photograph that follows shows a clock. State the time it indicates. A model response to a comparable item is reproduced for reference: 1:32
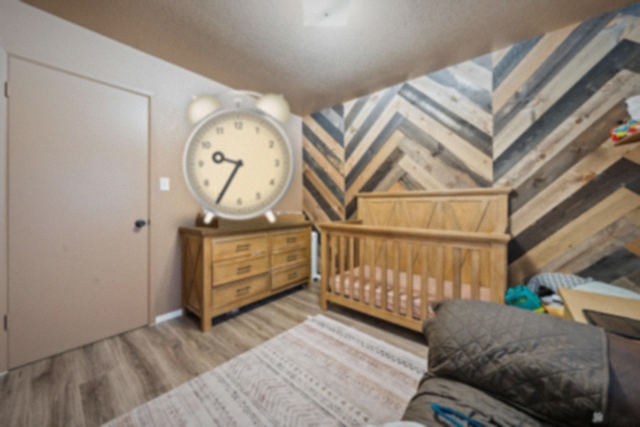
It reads 9:35
